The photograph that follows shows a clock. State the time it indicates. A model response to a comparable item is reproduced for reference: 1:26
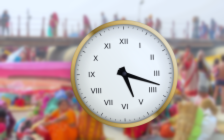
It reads 5:18
